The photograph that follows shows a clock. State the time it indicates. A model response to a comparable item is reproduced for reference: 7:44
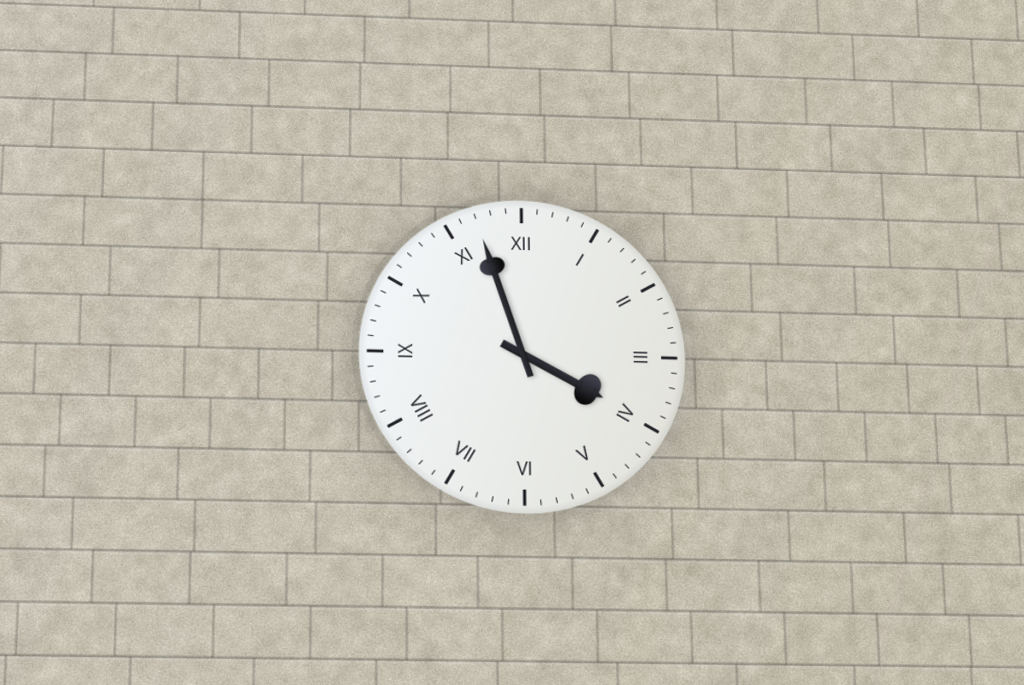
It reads 3:57
